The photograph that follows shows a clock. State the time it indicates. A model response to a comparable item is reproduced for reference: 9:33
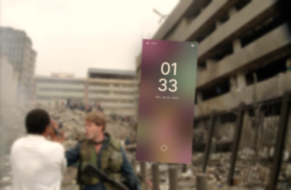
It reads 1:33
